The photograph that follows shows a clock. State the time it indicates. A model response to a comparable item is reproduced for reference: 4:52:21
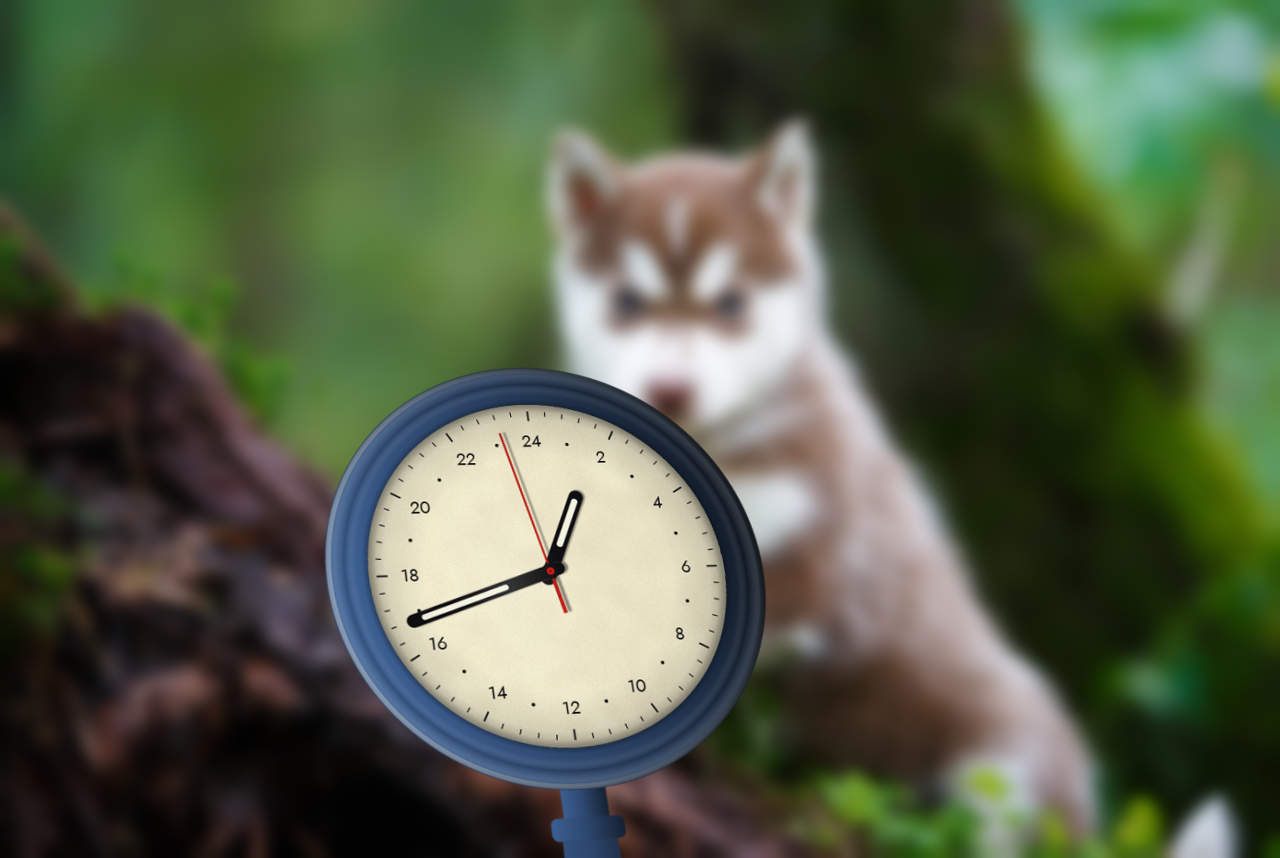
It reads 1:41:58
